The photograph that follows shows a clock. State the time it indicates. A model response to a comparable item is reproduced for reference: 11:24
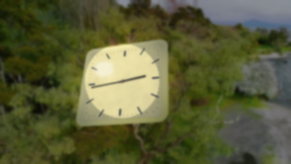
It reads 2:44
